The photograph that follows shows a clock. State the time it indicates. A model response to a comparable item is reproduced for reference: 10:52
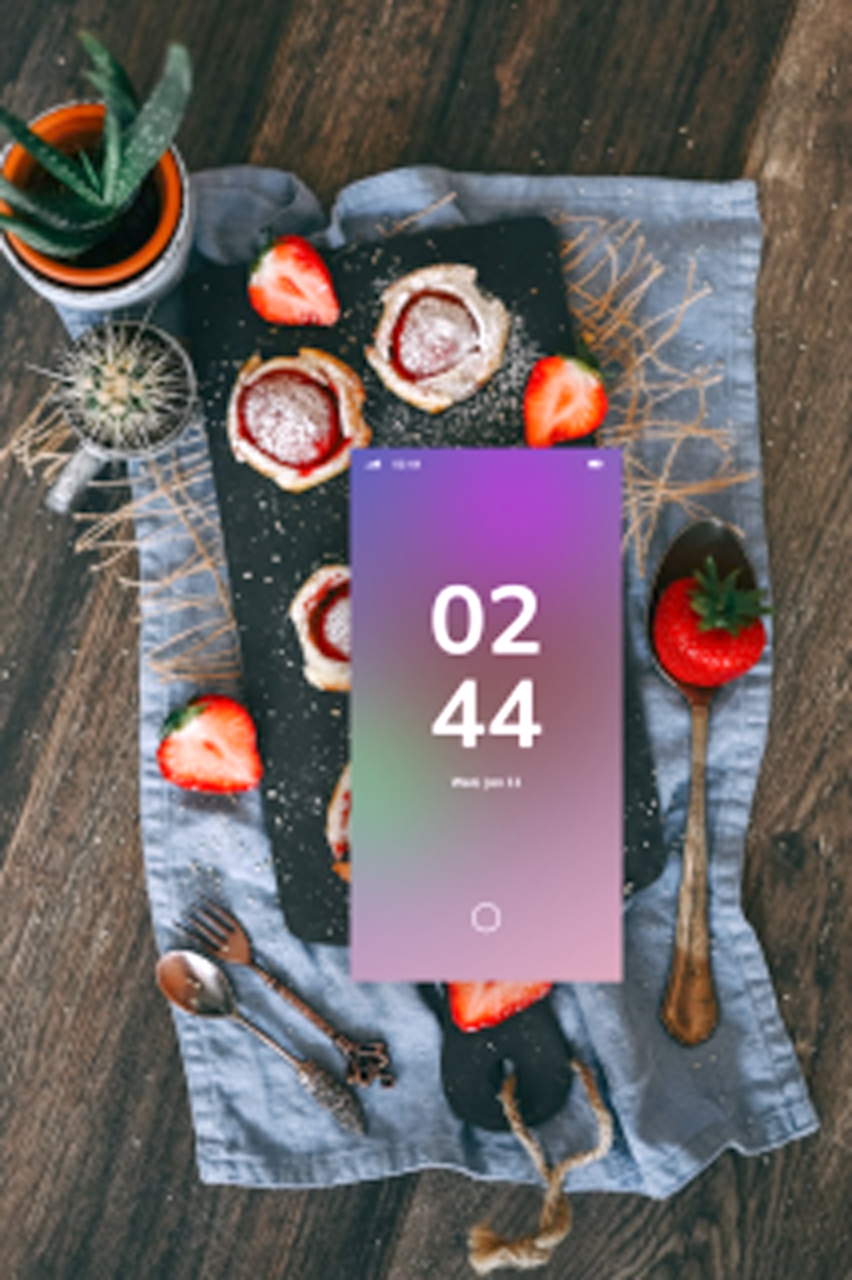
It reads 2:44
